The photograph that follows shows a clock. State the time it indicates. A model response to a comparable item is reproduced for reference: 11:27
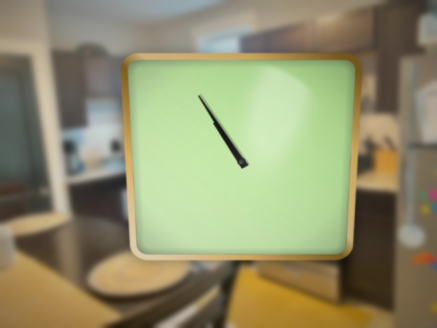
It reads 10:55
